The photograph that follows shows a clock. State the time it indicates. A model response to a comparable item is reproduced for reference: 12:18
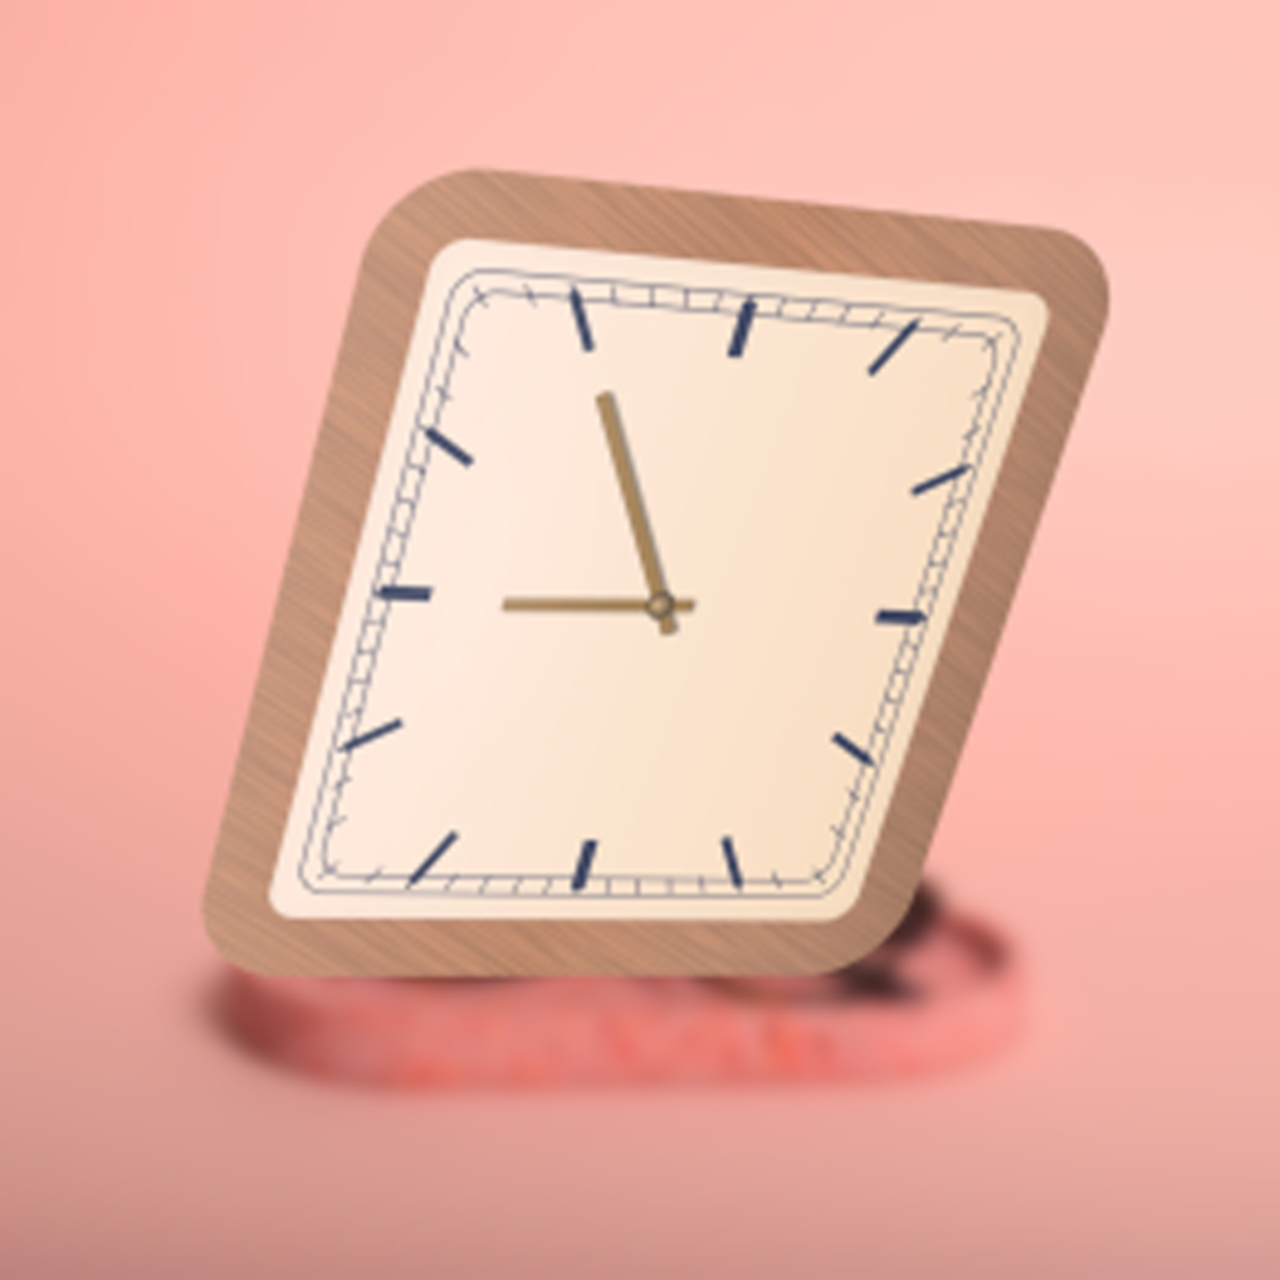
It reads 8:55
